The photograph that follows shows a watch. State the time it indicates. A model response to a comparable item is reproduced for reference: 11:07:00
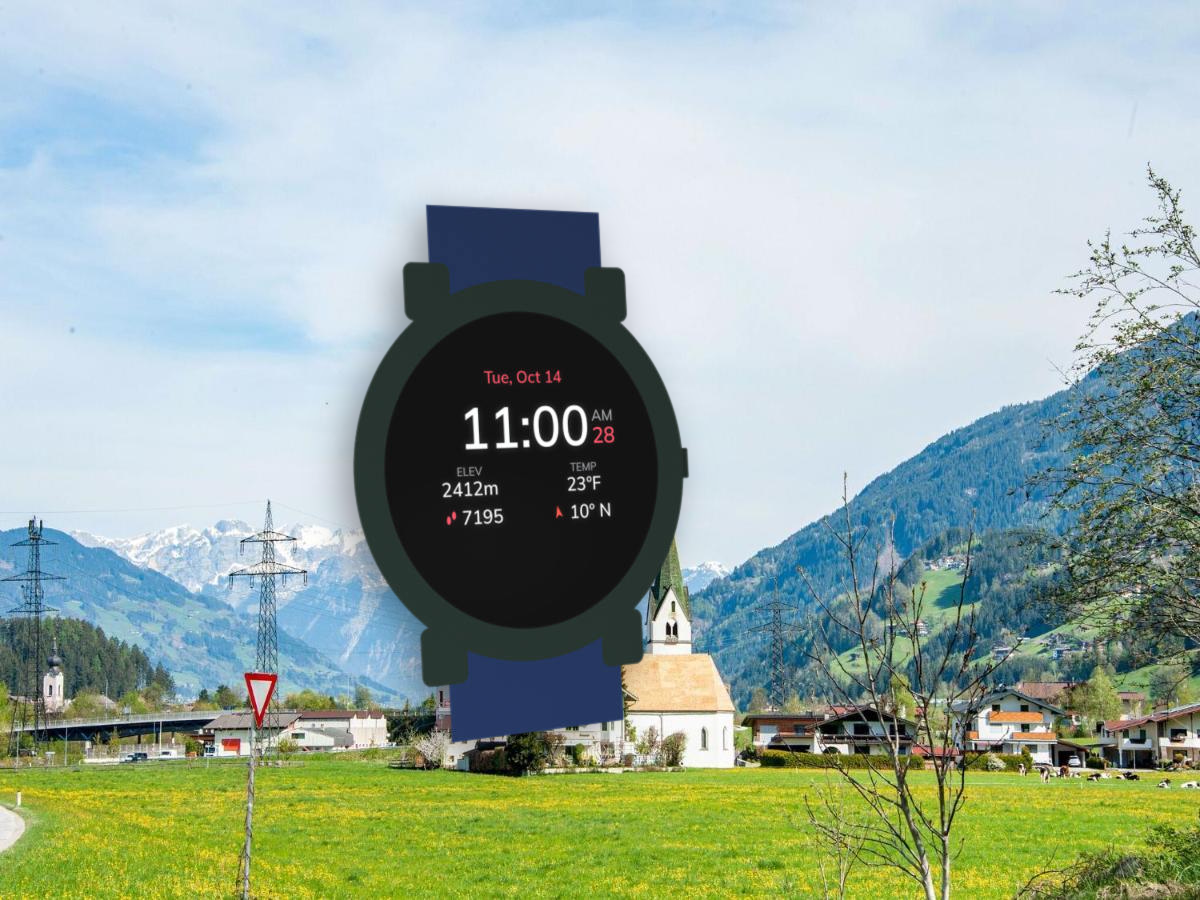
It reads 11:00:28
